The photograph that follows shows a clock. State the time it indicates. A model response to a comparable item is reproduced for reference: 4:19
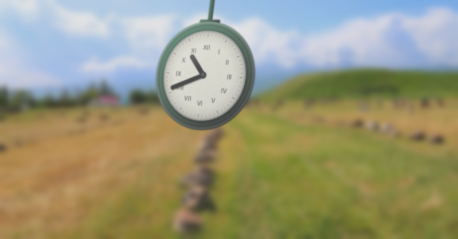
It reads 10:41
